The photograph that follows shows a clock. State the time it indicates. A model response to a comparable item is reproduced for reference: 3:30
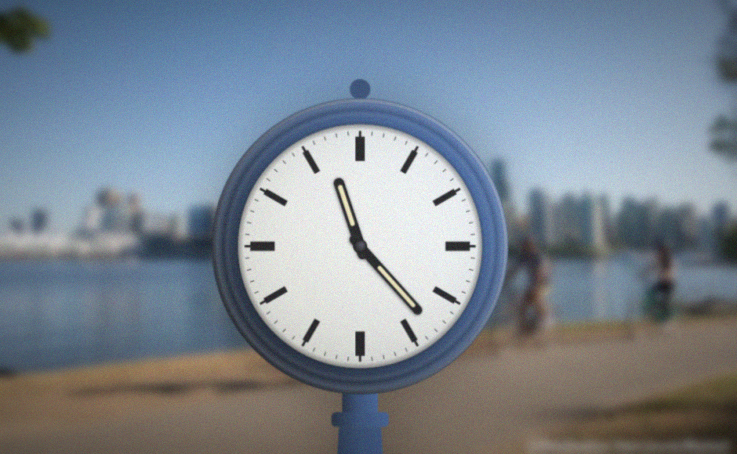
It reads 11:23
